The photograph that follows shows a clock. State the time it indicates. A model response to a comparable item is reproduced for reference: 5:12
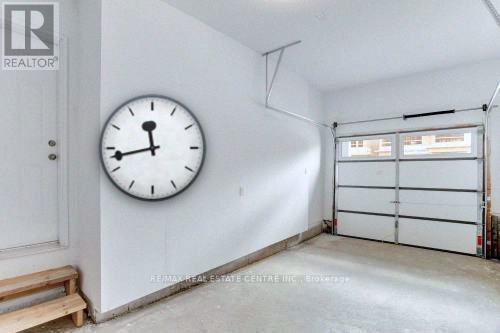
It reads 11:43
